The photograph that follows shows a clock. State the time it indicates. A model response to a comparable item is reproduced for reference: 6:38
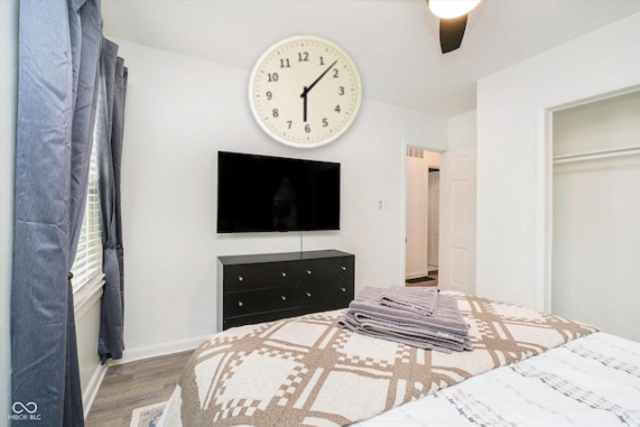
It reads 6:08
